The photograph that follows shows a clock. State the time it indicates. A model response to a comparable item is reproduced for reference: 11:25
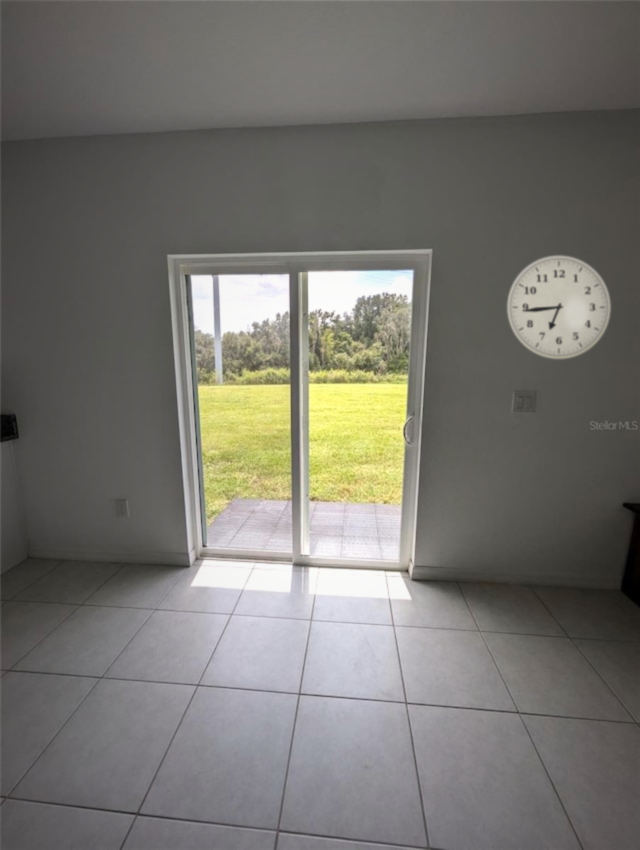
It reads 6:44
